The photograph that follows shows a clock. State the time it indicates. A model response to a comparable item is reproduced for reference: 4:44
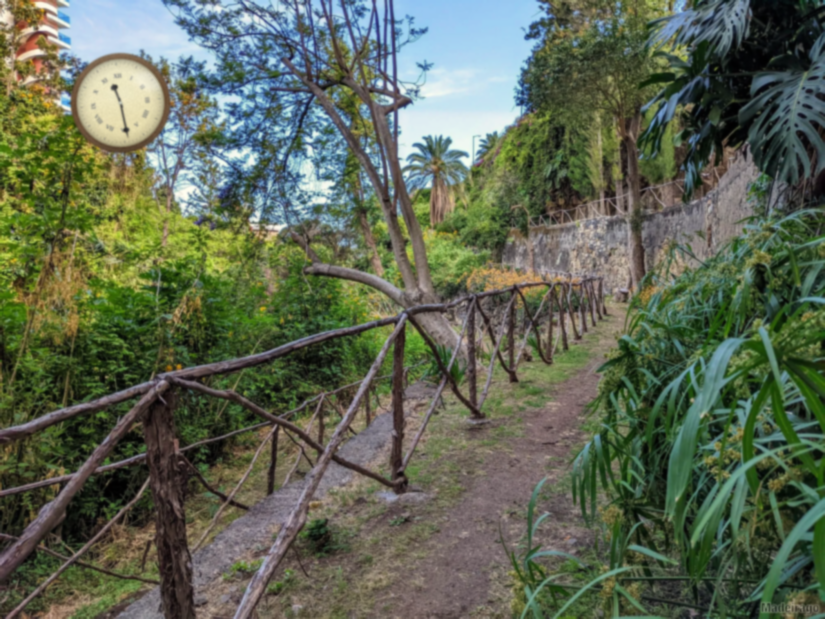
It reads 11:29
